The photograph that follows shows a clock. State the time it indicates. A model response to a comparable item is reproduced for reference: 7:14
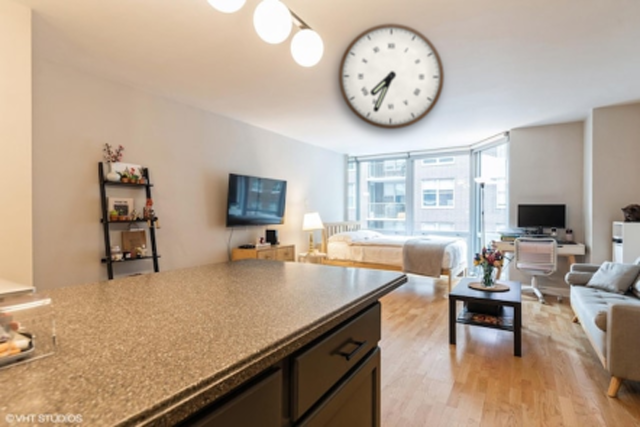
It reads 7:34
